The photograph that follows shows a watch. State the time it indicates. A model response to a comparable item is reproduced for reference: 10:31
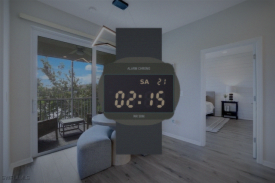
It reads 2:15
